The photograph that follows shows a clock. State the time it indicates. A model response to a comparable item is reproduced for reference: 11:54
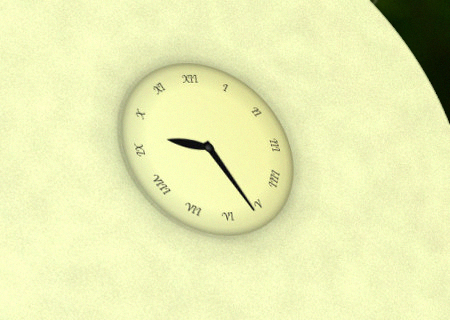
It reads 9:26
